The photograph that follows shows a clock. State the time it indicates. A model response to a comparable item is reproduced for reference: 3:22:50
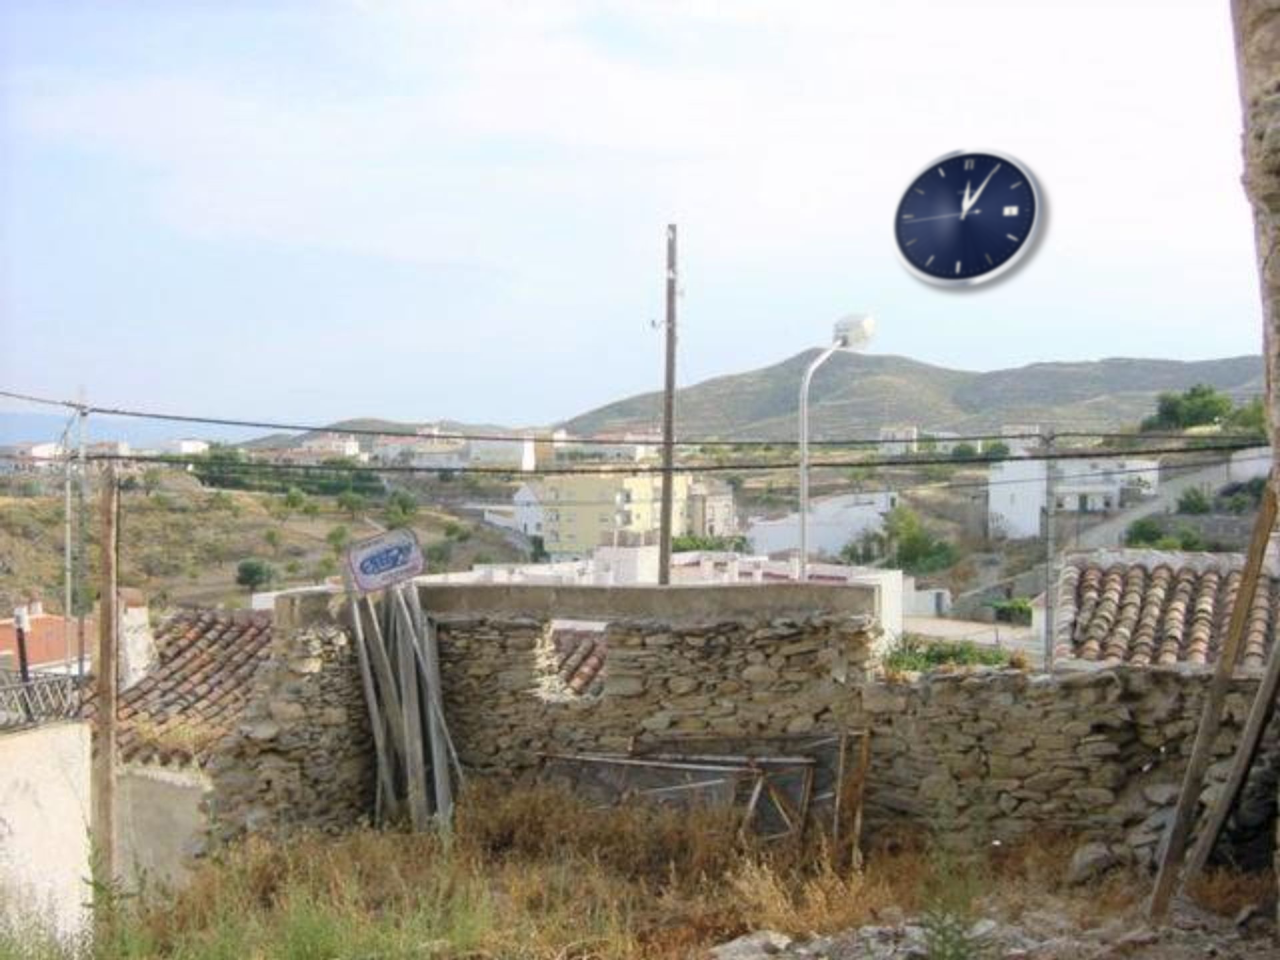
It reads 12:04:44
